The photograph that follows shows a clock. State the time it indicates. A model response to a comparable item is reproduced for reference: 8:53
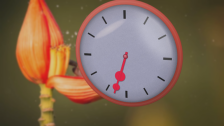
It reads 6:33
